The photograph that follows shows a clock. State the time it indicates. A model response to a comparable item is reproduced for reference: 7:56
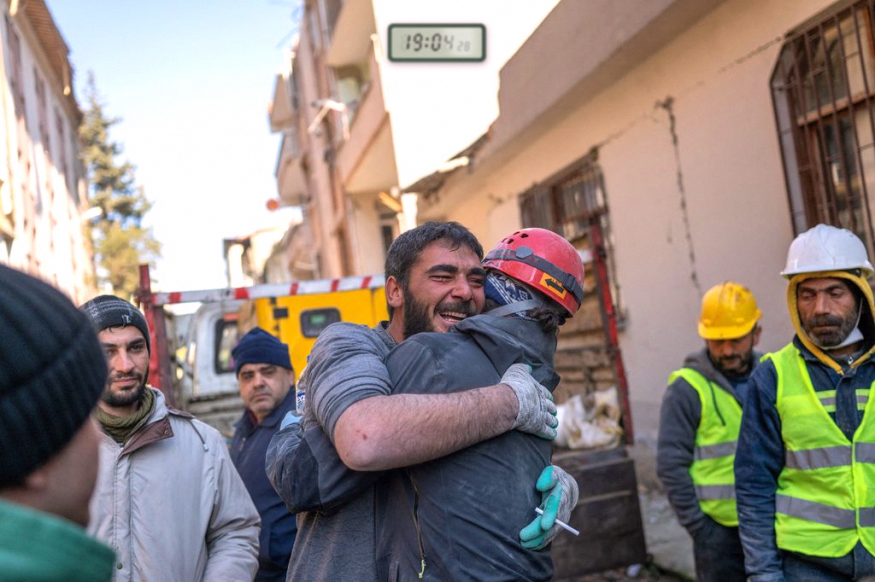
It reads 19:04
